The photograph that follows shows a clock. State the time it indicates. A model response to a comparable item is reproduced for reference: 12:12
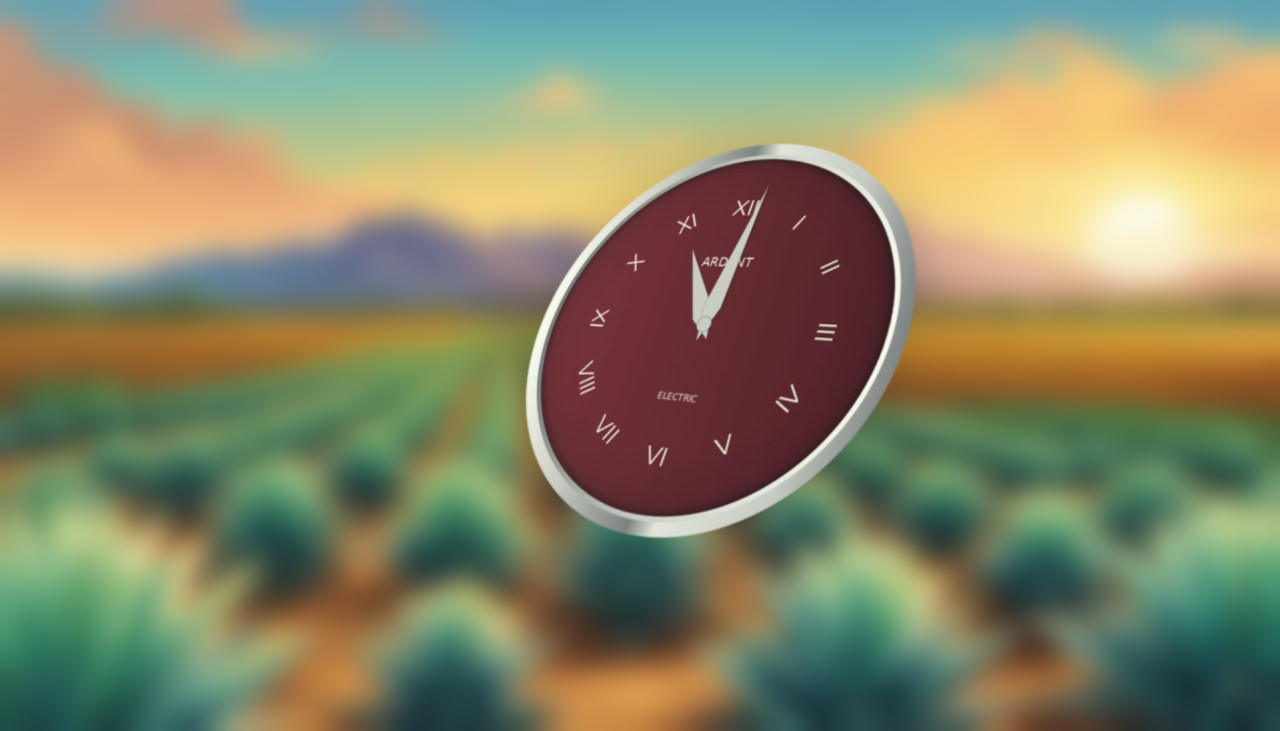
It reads 11:01
